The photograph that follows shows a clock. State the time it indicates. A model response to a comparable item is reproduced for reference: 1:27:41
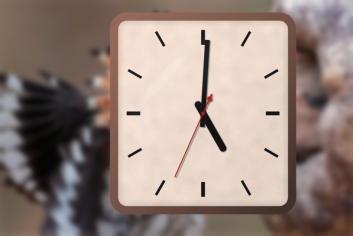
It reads 5:00:34
